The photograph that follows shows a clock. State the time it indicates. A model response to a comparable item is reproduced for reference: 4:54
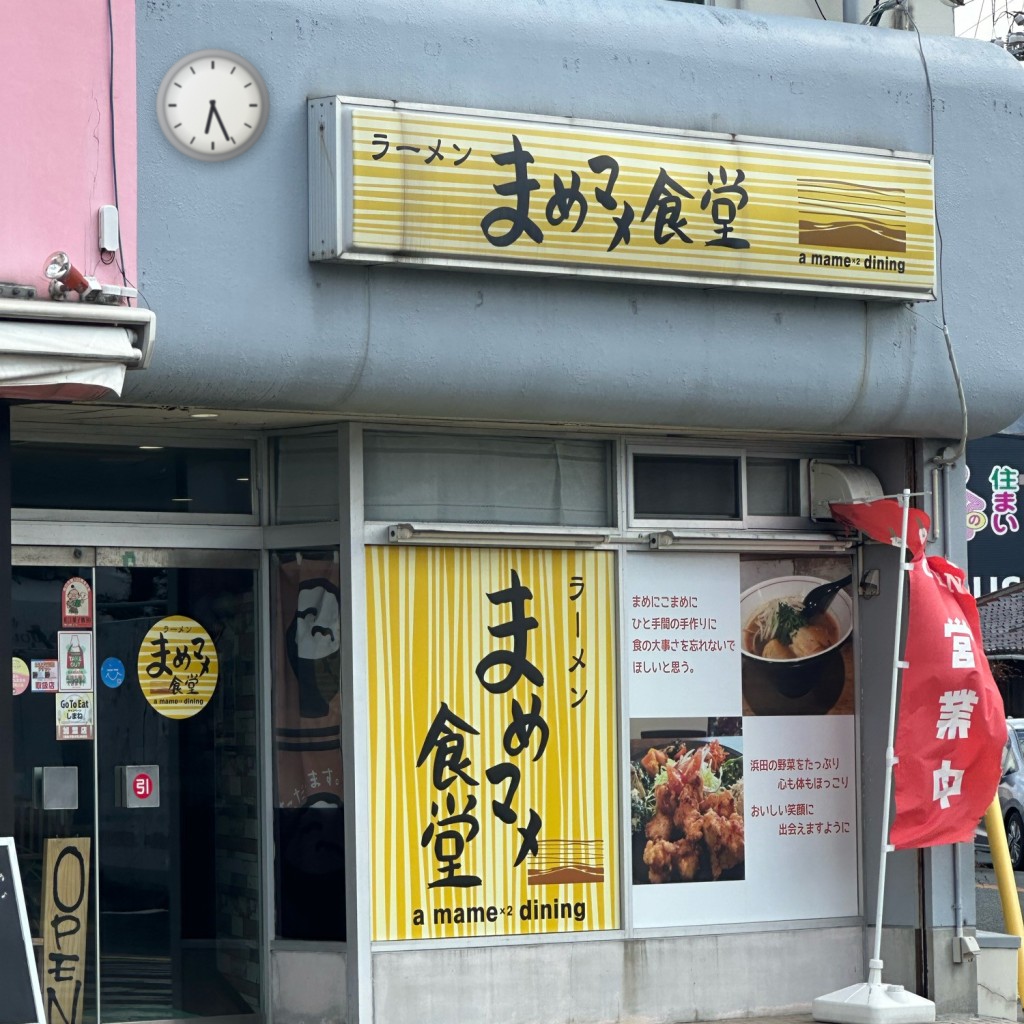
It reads 6:26
